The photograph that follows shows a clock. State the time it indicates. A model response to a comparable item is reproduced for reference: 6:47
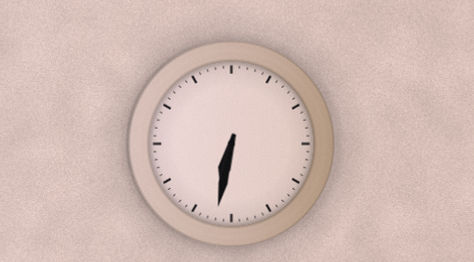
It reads 6:32
